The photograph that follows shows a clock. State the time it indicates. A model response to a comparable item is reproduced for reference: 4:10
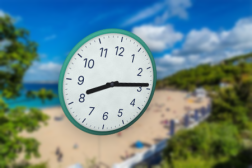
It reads 8:14
